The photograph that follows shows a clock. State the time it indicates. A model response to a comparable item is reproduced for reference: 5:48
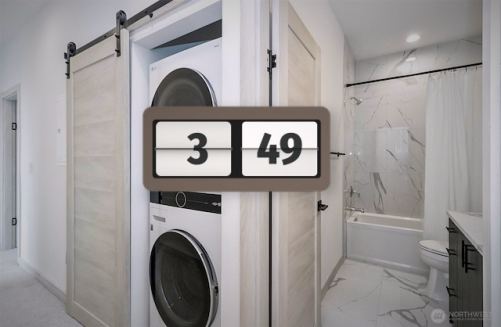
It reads 3:49
